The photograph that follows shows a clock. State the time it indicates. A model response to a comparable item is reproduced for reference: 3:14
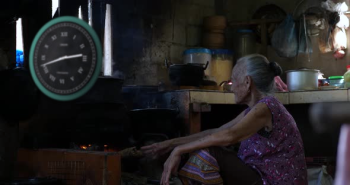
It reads 2:42
